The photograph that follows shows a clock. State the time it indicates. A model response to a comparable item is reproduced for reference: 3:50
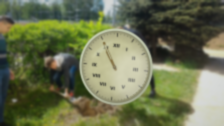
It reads 10:55
